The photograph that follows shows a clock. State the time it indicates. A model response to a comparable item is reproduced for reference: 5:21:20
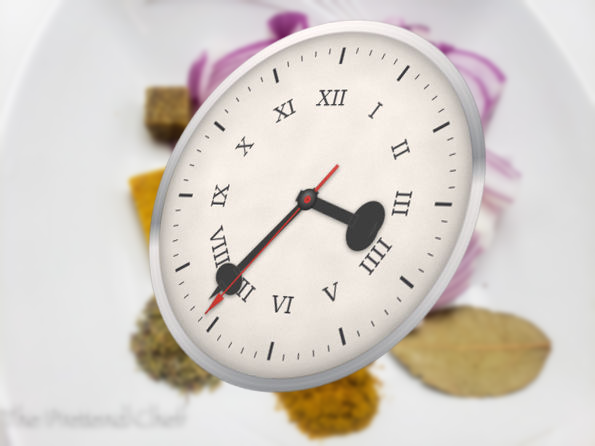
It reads 3:36:36
